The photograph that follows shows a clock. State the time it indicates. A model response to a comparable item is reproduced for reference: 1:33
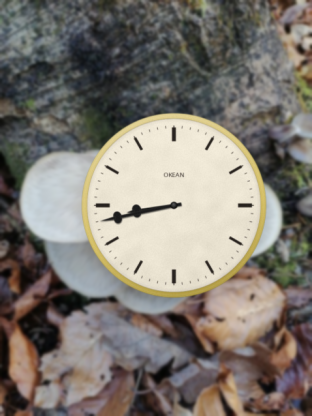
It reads 8:43
